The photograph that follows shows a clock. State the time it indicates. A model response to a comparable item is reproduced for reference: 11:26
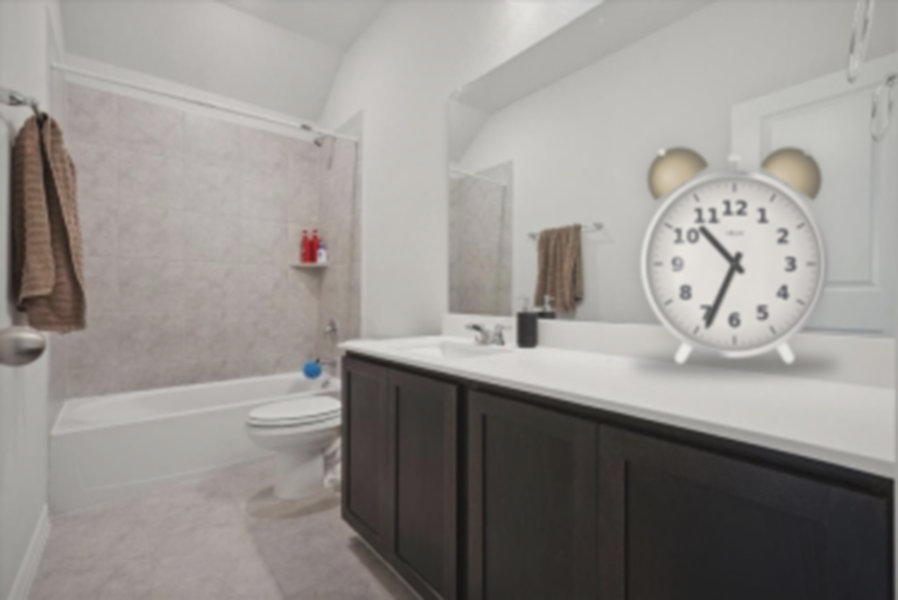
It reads 10:34
